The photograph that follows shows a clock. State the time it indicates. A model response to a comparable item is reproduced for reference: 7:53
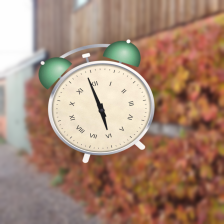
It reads 5:59
